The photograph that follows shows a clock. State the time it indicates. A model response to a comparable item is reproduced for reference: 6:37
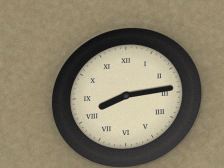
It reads 8:14
